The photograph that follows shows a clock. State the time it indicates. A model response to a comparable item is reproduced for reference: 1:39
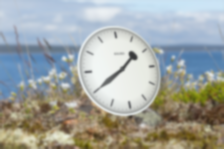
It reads 1:40
